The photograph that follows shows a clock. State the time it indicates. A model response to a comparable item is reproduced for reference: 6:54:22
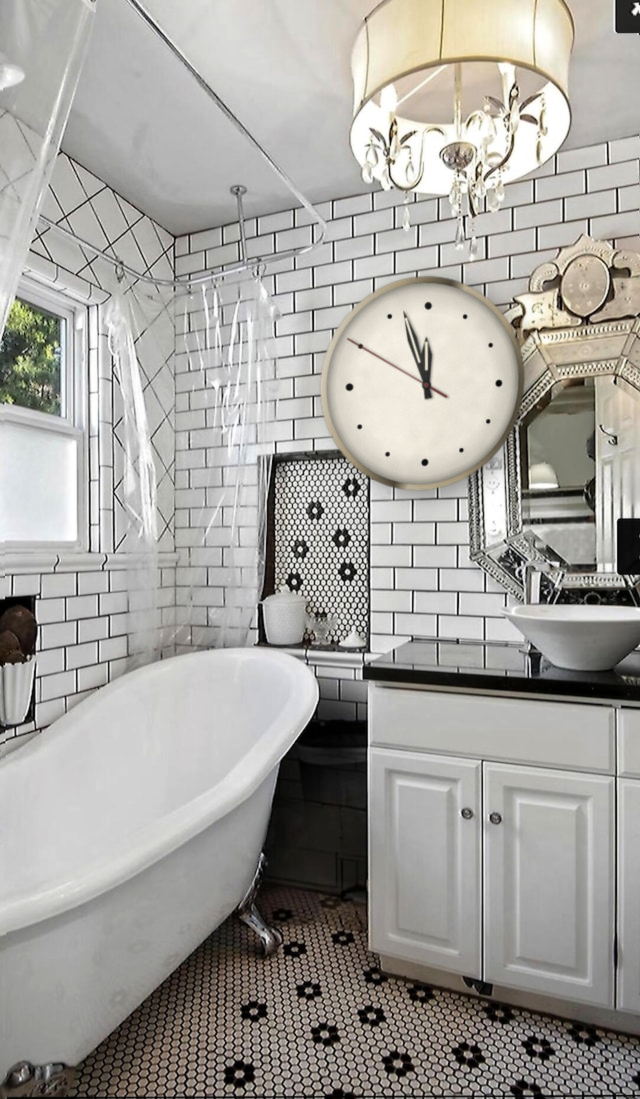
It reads 11:56:50
